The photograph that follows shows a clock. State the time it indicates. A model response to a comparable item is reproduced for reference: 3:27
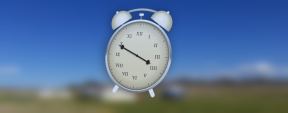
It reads 3:49
